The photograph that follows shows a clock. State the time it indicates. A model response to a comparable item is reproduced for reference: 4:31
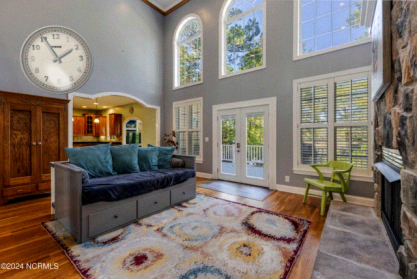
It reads 1:55
